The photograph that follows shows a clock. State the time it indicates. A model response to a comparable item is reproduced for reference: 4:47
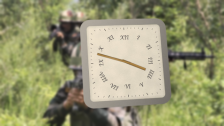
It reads 3:48
